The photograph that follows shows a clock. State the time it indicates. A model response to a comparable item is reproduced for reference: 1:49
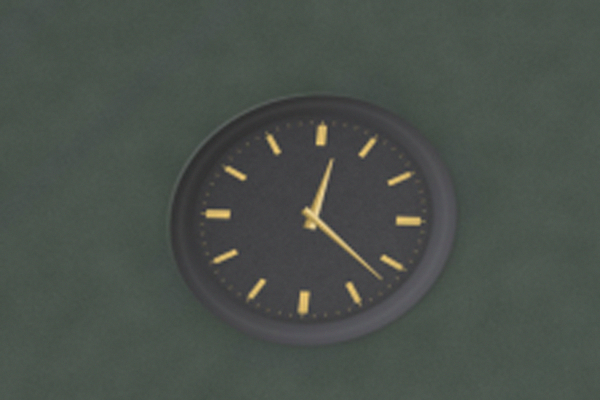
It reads 12:22
